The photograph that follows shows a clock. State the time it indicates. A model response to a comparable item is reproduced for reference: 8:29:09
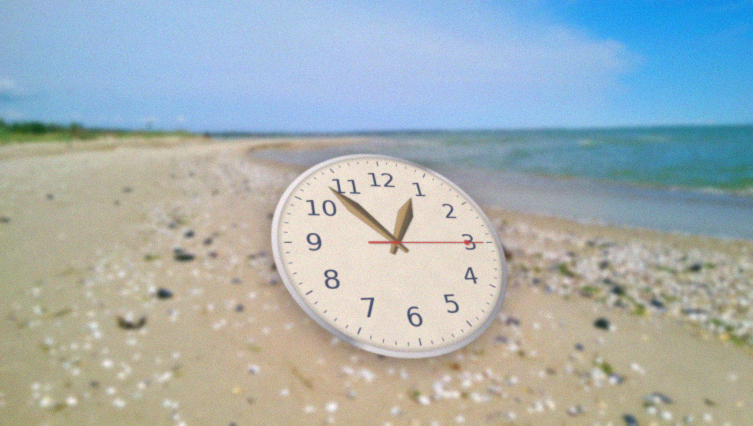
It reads 12:53:15
